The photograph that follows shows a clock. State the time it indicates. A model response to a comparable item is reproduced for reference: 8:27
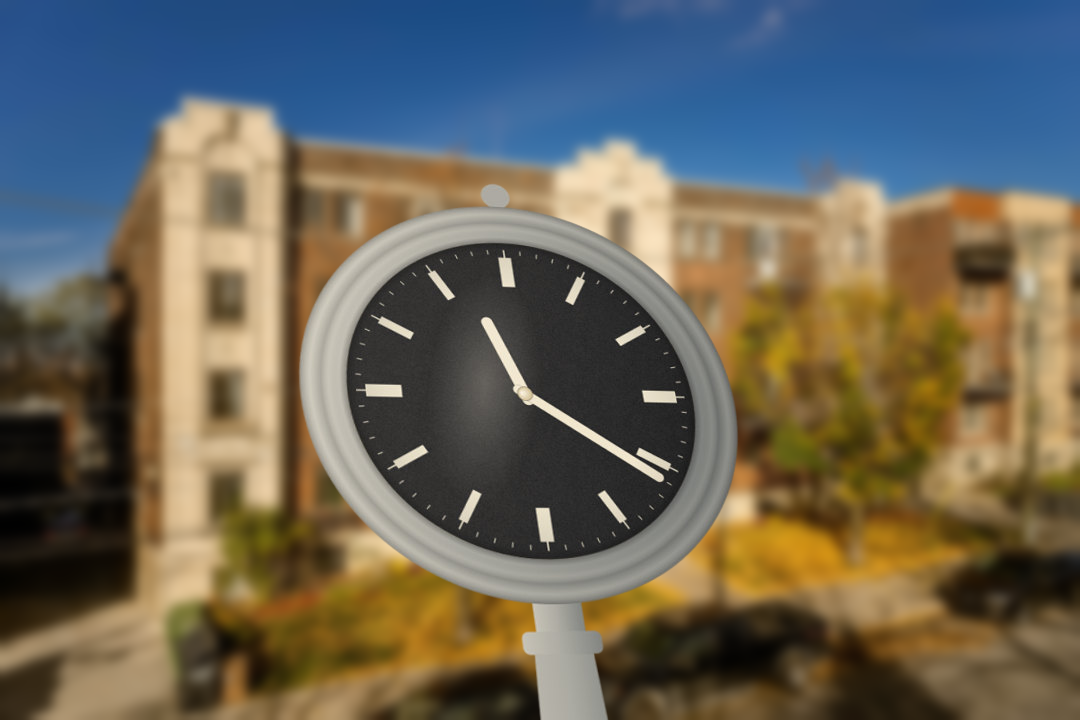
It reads 11:21
